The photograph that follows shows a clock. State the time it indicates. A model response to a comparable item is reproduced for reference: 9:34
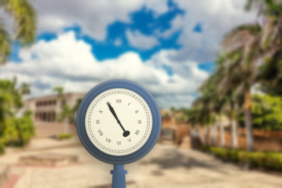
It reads 4:55
